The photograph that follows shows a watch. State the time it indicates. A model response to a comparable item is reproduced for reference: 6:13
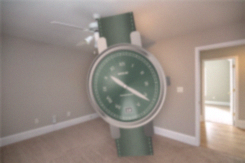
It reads 10:21
